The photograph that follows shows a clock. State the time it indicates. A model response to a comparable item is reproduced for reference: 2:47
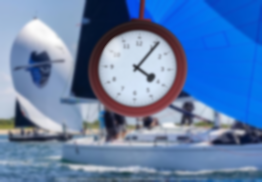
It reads 4:06
